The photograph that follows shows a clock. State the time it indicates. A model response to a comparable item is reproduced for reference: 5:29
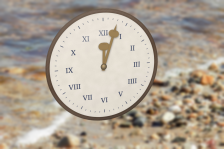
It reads 12:03
